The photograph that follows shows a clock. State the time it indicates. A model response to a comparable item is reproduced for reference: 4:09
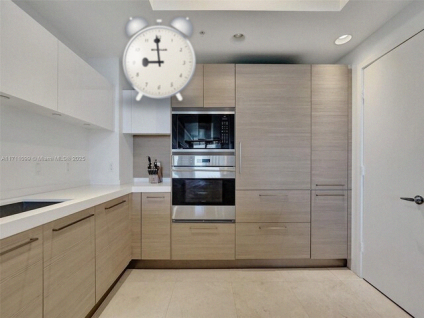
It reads 8:59
